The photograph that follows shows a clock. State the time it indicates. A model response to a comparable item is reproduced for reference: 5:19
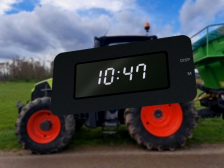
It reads 10:47
